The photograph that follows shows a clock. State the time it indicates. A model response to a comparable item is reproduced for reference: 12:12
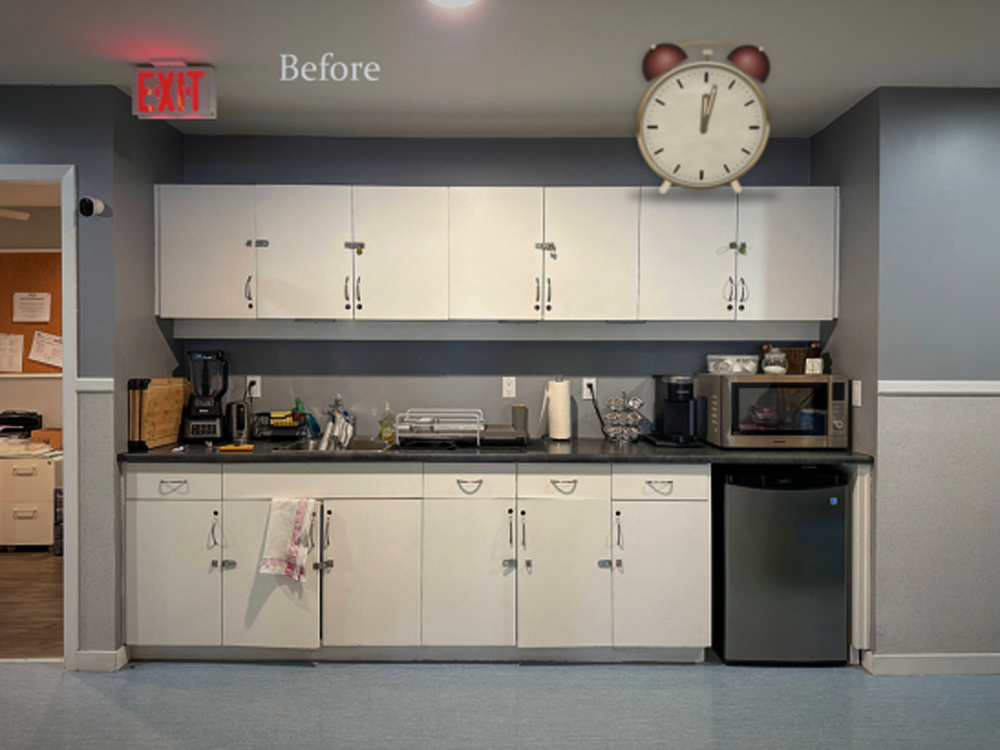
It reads 12:02
